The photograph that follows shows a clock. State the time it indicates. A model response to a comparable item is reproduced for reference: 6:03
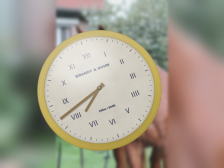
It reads 7:42
